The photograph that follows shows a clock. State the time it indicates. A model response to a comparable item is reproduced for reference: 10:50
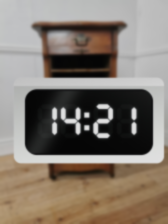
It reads 14:21
